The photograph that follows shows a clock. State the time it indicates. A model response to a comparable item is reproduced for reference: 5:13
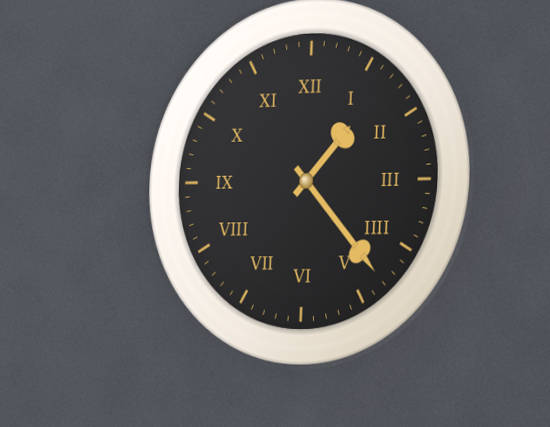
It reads 1:23
